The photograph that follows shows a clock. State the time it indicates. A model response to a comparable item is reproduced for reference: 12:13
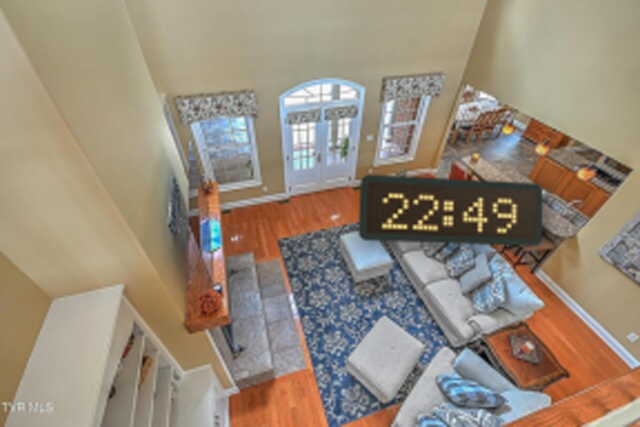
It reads 22:49
